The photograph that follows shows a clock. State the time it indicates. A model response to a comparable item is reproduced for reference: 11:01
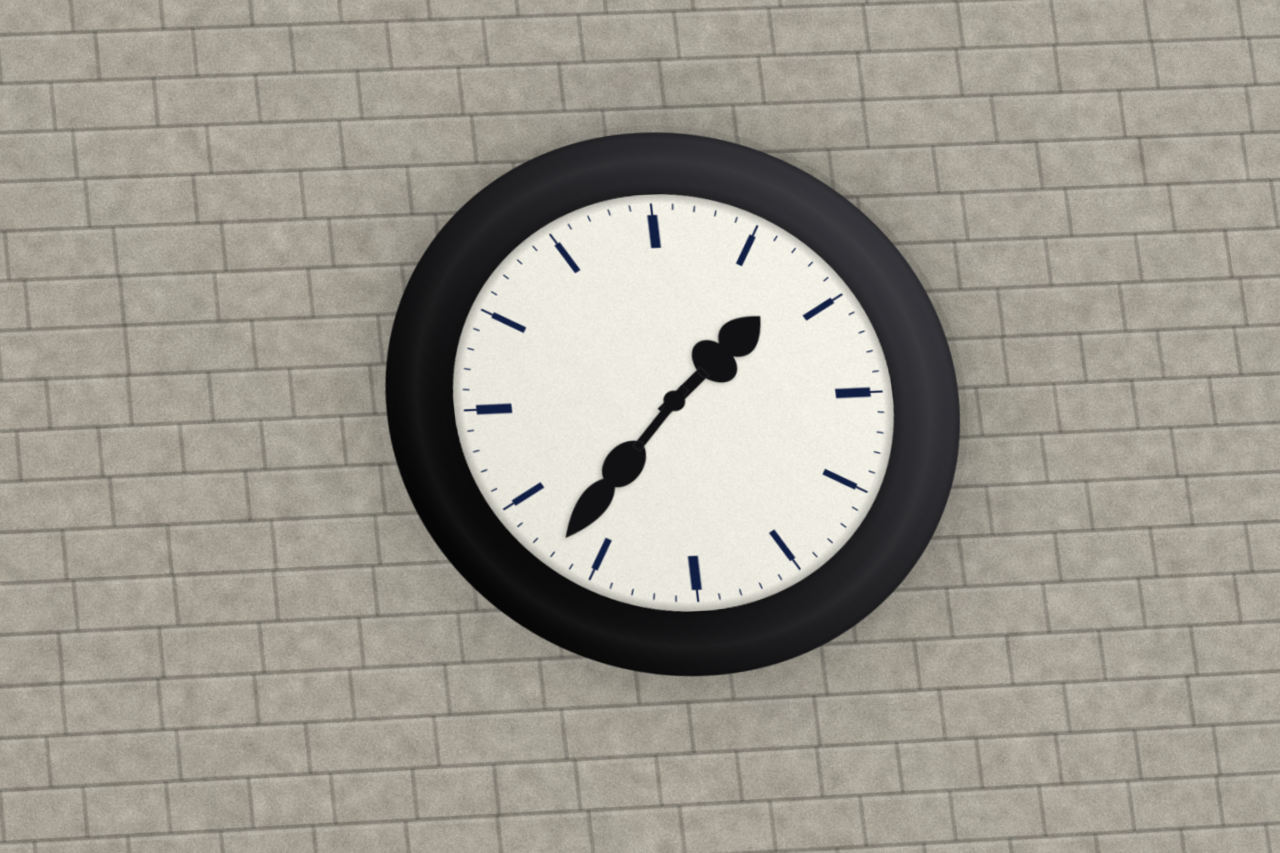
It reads 1:37
